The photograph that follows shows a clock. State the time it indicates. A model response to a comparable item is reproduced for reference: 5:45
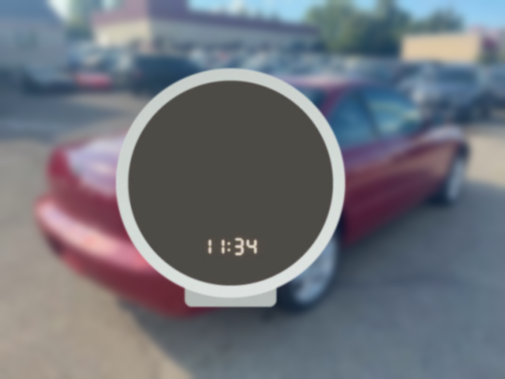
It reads 11:34
